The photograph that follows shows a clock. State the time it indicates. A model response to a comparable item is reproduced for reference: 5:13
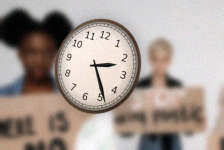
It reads 2:24
